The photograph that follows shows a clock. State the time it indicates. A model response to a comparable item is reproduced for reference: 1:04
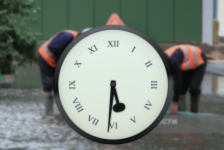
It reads 5:31
